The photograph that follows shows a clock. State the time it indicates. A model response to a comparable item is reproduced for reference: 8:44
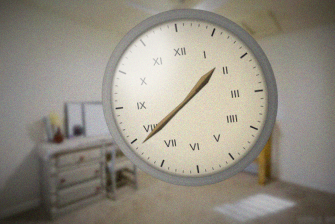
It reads 1:39
